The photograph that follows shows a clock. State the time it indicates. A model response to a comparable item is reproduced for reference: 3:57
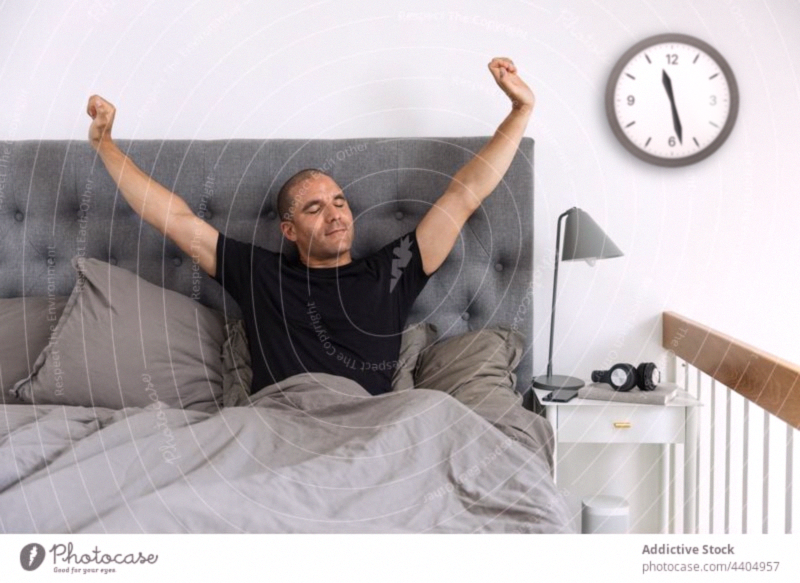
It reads 11:28
